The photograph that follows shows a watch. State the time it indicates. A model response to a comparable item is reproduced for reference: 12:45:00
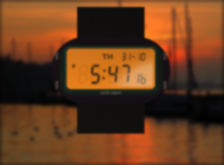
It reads 5:47:16
